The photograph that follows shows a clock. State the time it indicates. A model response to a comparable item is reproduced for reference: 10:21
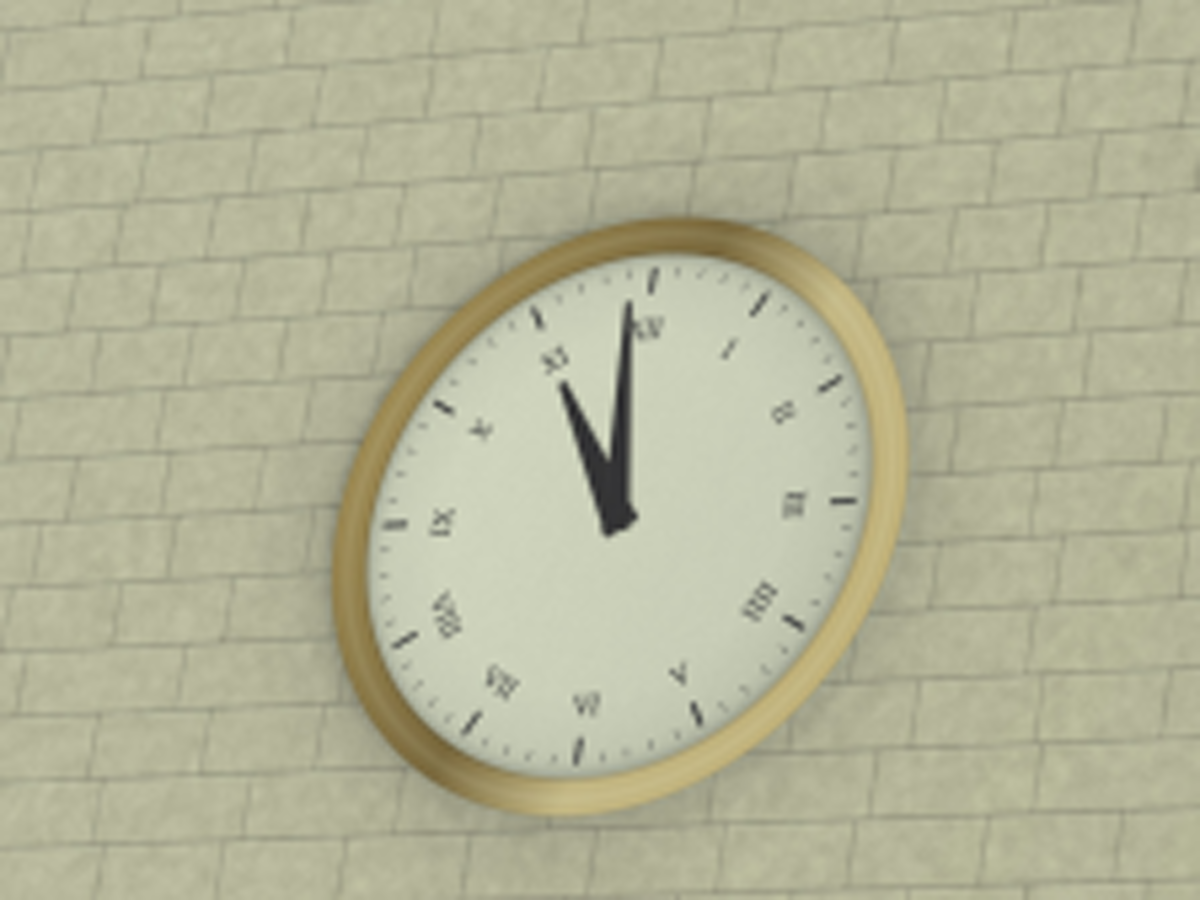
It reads 10:59
